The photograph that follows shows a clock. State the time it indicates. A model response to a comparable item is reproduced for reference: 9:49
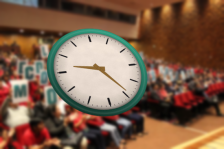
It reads 9:24
